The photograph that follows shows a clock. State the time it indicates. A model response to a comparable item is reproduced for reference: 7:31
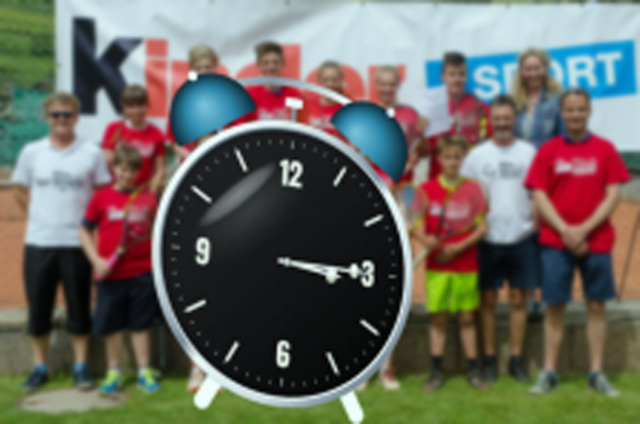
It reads 3:15
